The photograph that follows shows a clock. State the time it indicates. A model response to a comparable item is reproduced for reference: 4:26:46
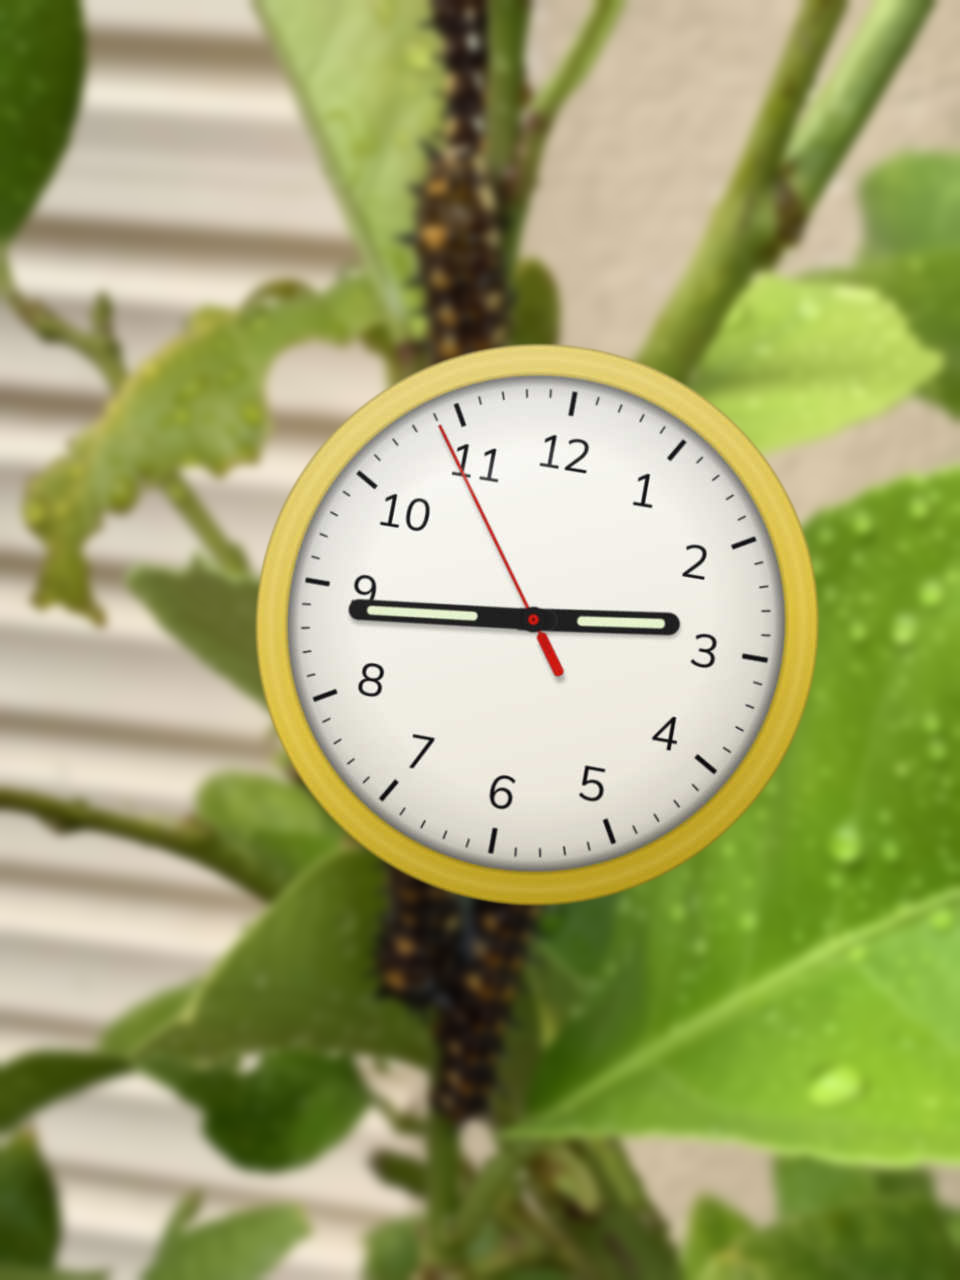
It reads 2:43:54
